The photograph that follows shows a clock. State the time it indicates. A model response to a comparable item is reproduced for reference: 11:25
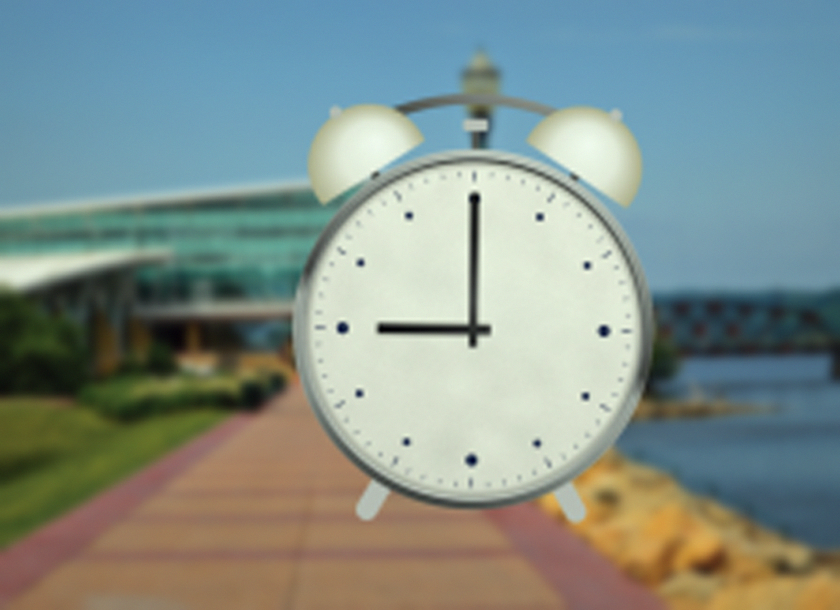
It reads 9:00
